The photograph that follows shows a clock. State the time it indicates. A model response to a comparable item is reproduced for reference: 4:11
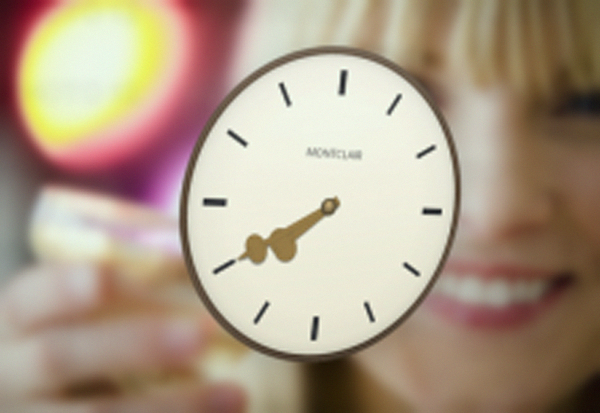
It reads 7:40
